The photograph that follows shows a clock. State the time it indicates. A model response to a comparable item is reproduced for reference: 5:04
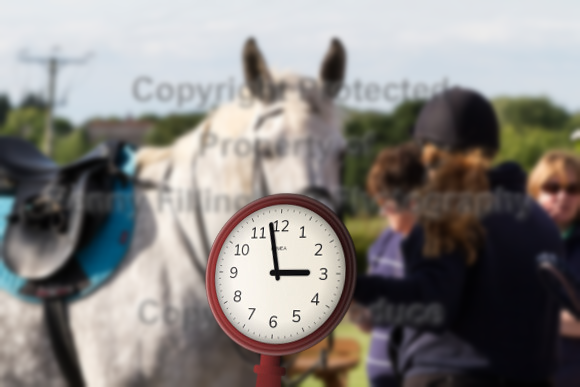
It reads 2:58
